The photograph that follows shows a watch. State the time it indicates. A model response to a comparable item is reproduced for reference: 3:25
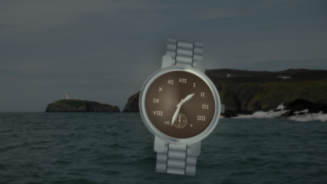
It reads 1:33
